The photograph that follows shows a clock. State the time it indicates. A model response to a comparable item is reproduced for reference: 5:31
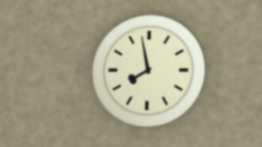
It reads 7:58
